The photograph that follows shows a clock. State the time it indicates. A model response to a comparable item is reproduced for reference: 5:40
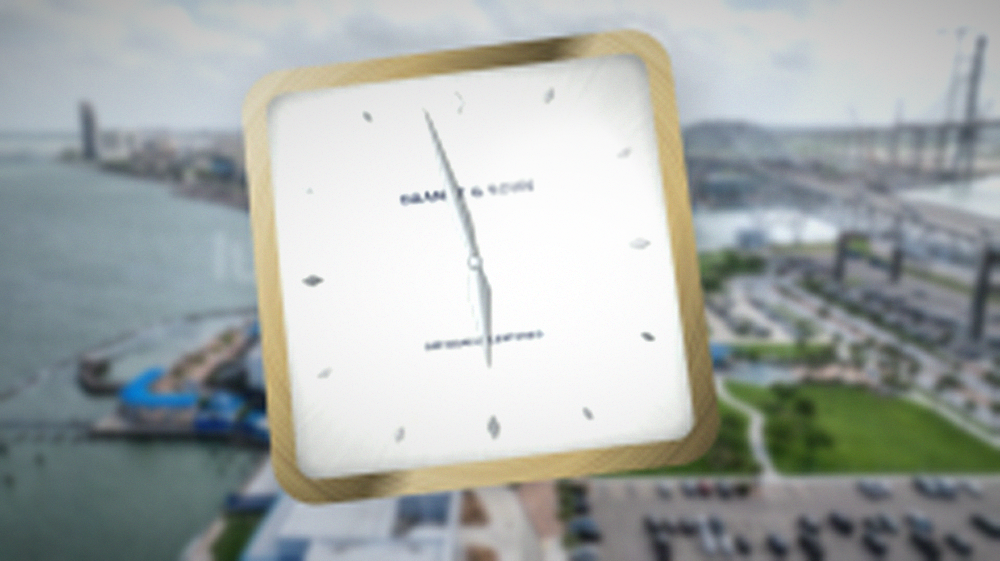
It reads 5:58
